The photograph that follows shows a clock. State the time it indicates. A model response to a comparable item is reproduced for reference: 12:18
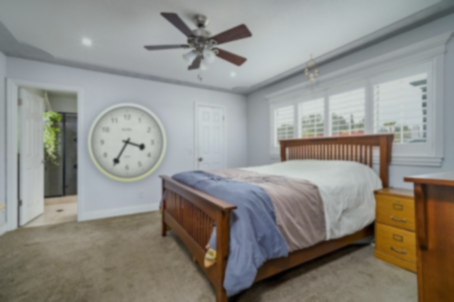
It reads 3:35
